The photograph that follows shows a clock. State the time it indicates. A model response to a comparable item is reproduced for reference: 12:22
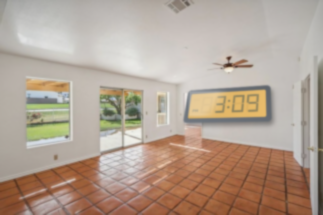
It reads 3:09
